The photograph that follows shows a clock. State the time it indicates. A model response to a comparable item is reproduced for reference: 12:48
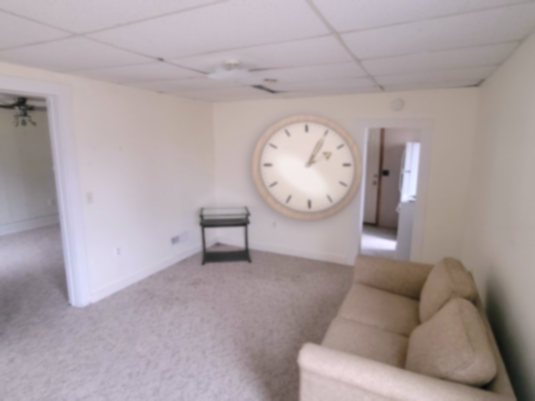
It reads 2:05
